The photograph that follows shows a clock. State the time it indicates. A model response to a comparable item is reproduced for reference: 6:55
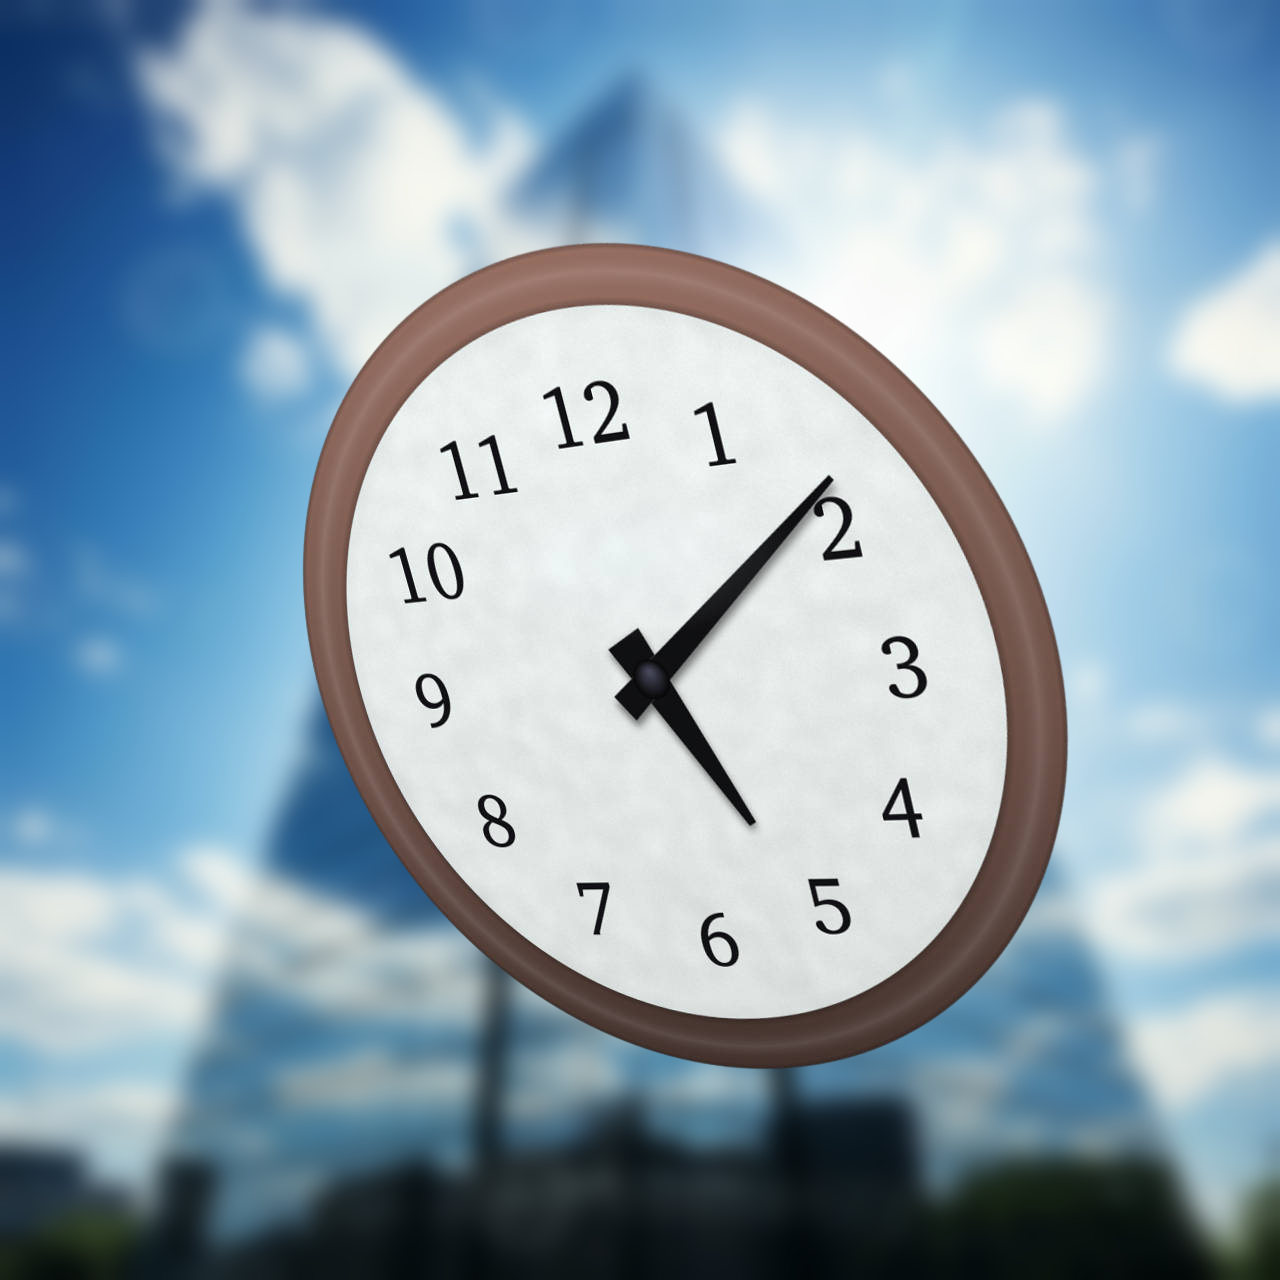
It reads 5:09
